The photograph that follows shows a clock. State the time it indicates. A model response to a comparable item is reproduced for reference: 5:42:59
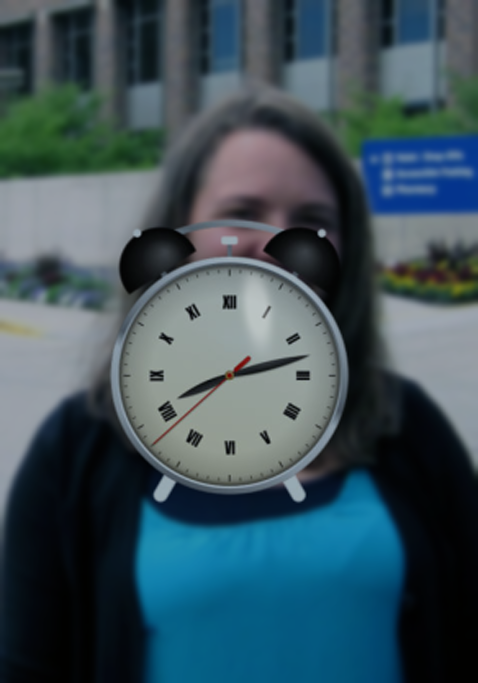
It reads 8:12:38
